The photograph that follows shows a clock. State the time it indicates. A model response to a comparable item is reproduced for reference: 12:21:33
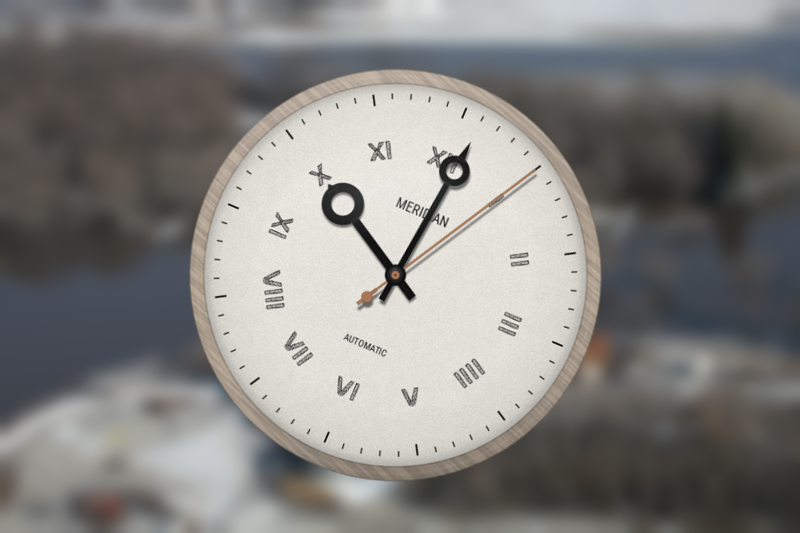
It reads 10:01:05
